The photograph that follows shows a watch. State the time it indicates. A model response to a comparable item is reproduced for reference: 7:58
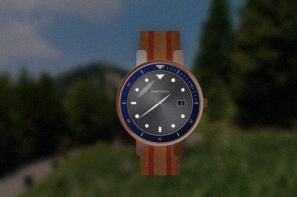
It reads 1:39
